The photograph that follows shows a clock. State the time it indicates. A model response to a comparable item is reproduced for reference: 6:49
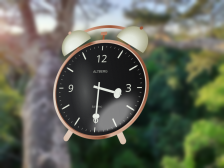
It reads 3:30
